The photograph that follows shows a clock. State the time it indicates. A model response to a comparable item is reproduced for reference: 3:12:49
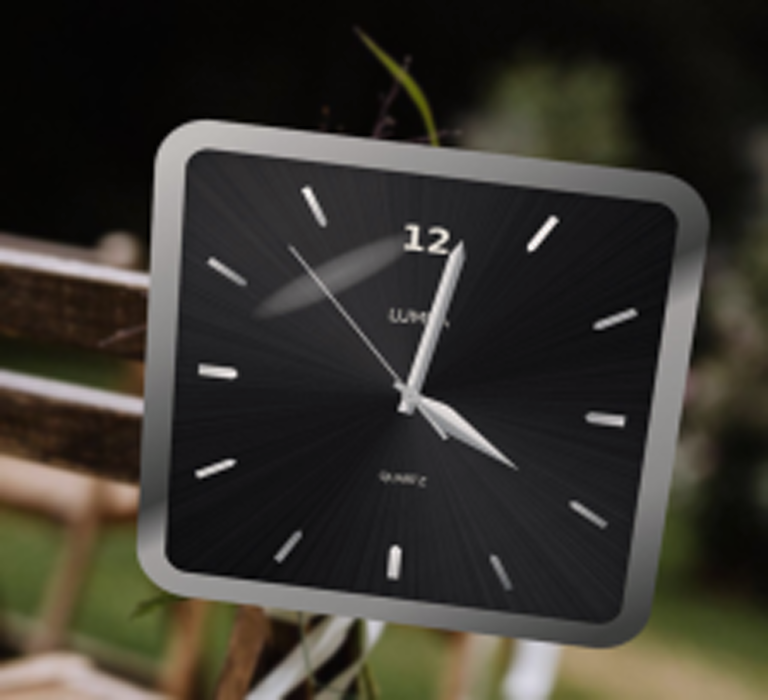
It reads 4:01:53
